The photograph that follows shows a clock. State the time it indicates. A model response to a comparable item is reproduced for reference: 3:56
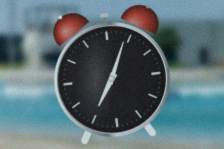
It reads 7:04
